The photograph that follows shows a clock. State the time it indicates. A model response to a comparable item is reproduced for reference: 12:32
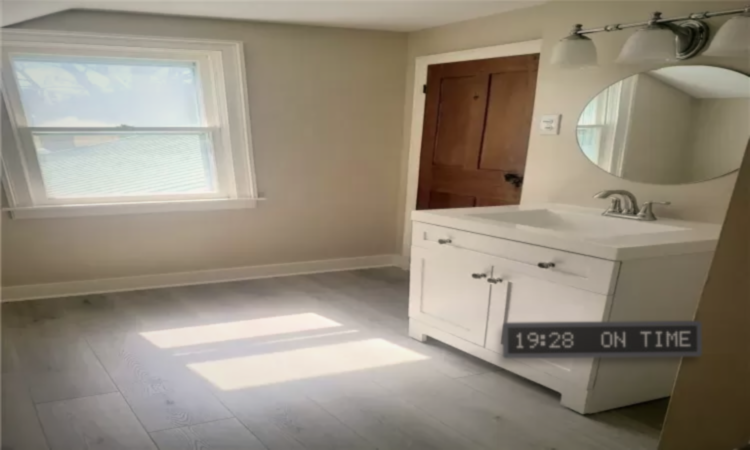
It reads 19:28
